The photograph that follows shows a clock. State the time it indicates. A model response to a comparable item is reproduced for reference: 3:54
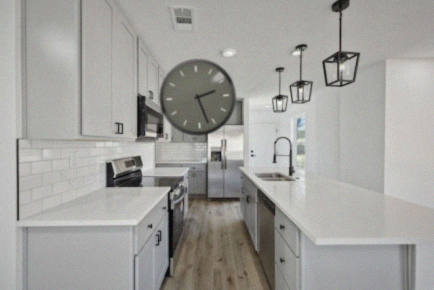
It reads 2:27
